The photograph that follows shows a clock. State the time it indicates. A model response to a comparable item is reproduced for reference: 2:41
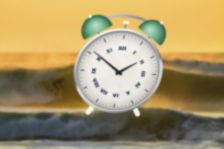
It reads 1:51
